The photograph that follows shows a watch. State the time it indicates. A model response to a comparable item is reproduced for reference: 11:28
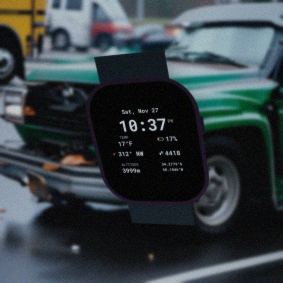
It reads 10:37
